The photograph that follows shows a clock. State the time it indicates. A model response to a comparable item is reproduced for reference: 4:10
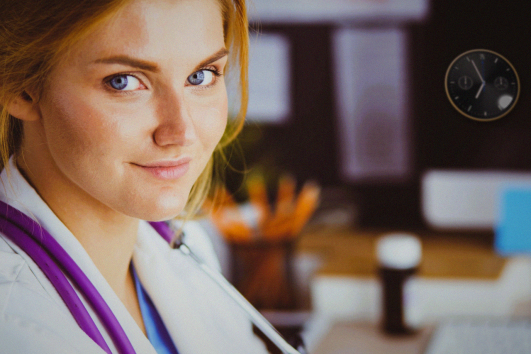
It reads 6:56
